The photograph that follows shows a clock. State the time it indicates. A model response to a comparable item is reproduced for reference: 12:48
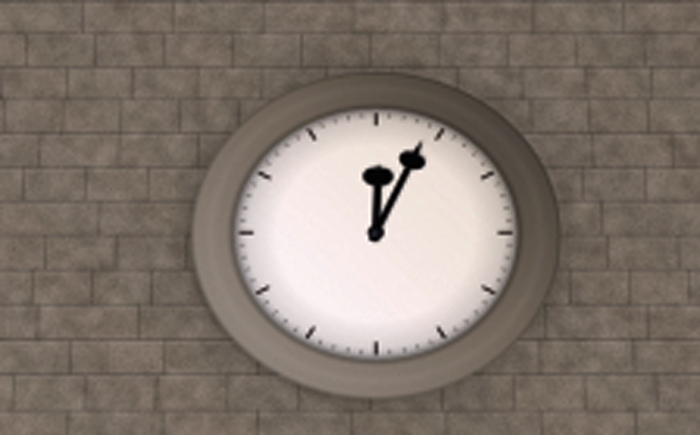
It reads 12:04
